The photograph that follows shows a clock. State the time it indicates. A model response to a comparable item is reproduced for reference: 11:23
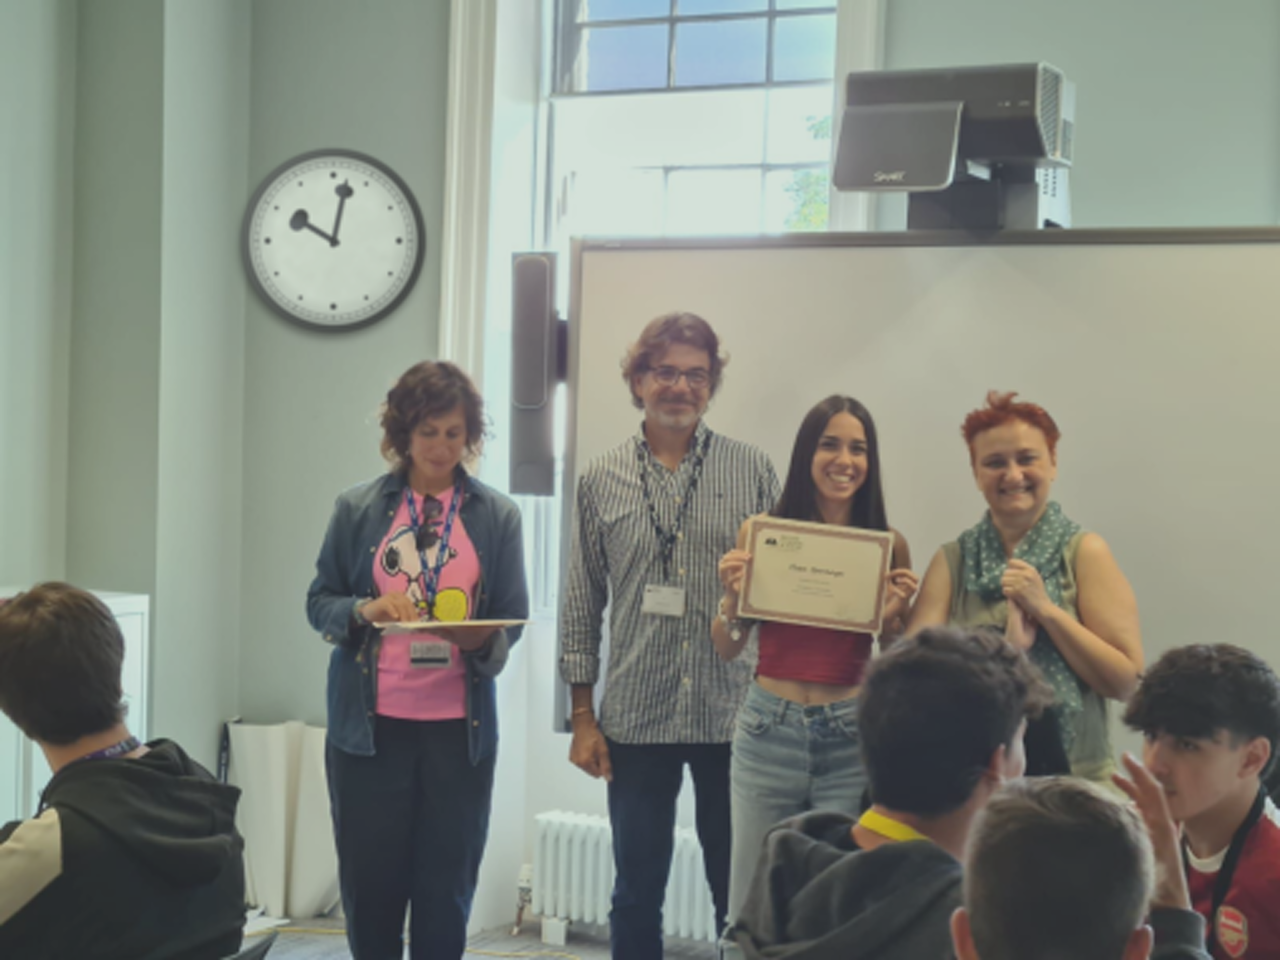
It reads 10:02
